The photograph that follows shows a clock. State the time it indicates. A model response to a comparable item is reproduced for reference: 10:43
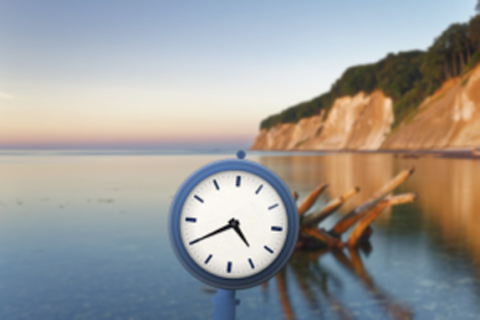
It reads 4:40
